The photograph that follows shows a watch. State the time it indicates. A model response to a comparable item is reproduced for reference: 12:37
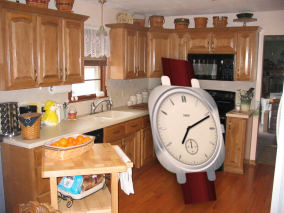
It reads 7:11
